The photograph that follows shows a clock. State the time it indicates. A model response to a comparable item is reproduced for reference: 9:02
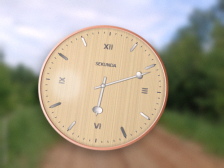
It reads 6:11
